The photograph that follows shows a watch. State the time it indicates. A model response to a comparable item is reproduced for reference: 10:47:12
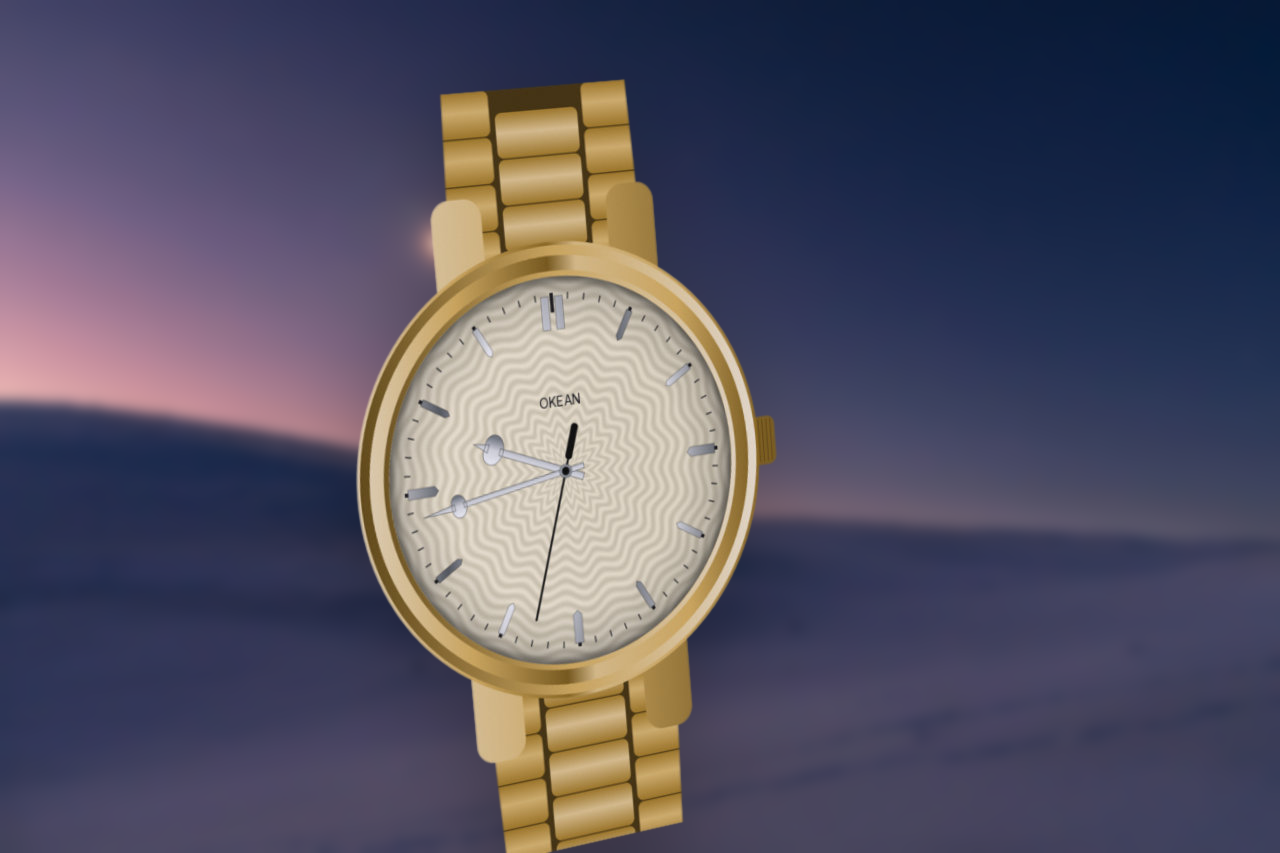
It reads 9:43:33
